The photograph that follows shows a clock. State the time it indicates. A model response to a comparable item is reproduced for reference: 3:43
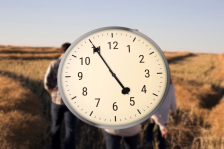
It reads 4:55
